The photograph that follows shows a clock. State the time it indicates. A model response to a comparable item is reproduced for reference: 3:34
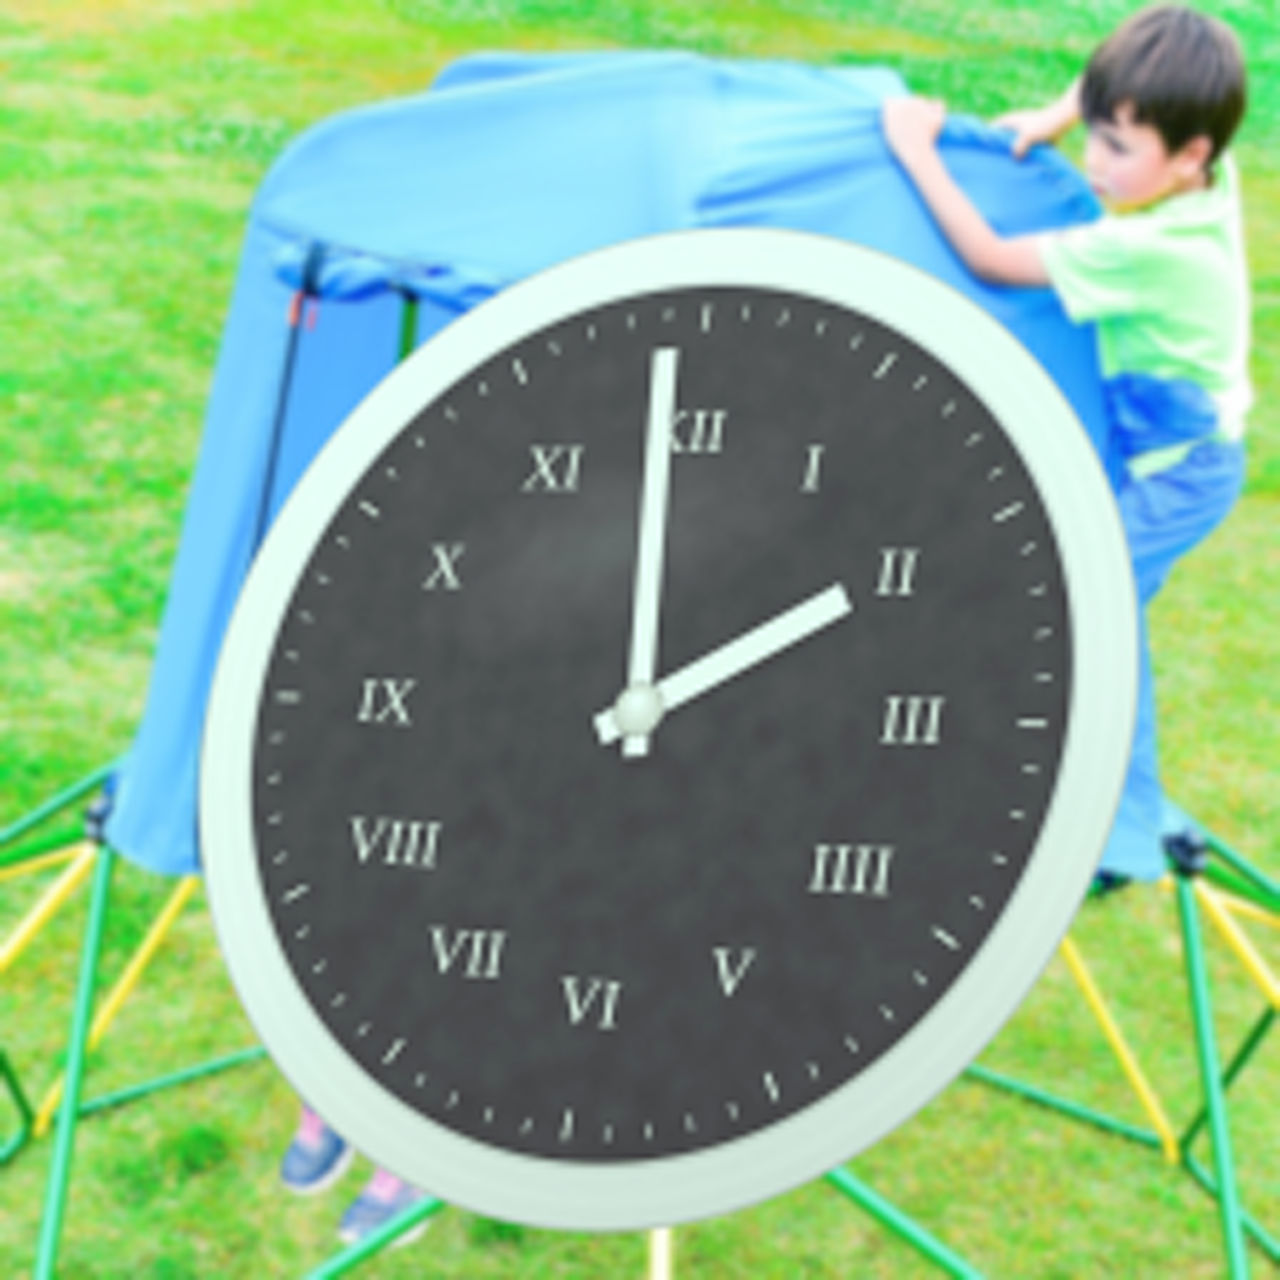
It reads 1:59
